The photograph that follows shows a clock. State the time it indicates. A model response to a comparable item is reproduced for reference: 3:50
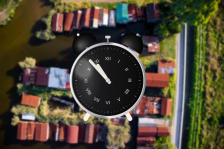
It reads 10:53
